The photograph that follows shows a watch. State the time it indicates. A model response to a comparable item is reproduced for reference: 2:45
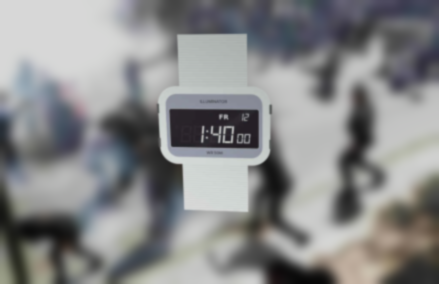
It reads 1:40
